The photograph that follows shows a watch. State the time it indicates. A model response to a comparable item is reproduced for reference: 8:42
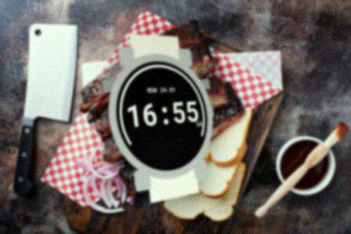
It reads 16:55
